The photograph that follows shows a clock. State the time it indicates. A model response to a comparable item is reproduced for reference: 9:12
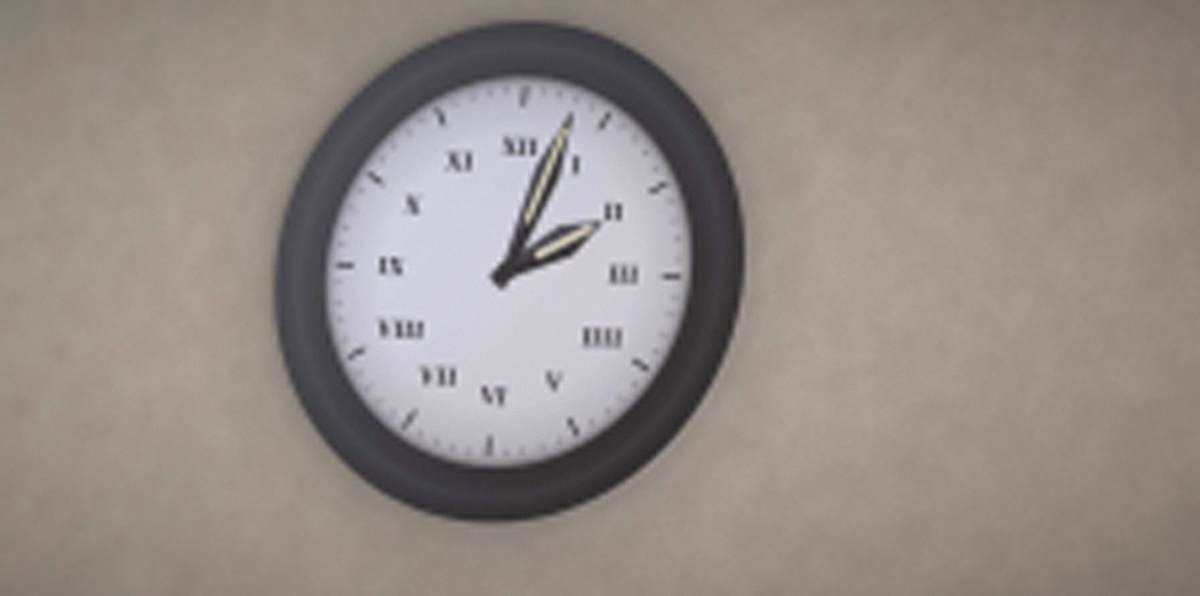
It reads 2:03
